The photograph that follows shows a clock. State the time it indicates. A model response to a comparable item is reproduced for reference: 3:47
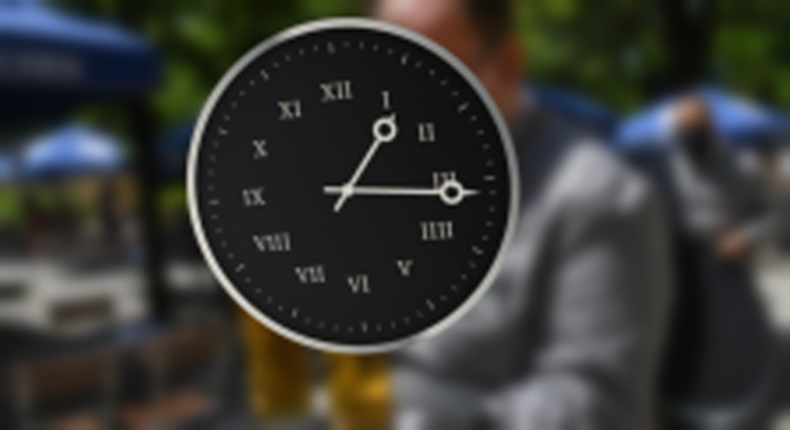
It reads 1:16
